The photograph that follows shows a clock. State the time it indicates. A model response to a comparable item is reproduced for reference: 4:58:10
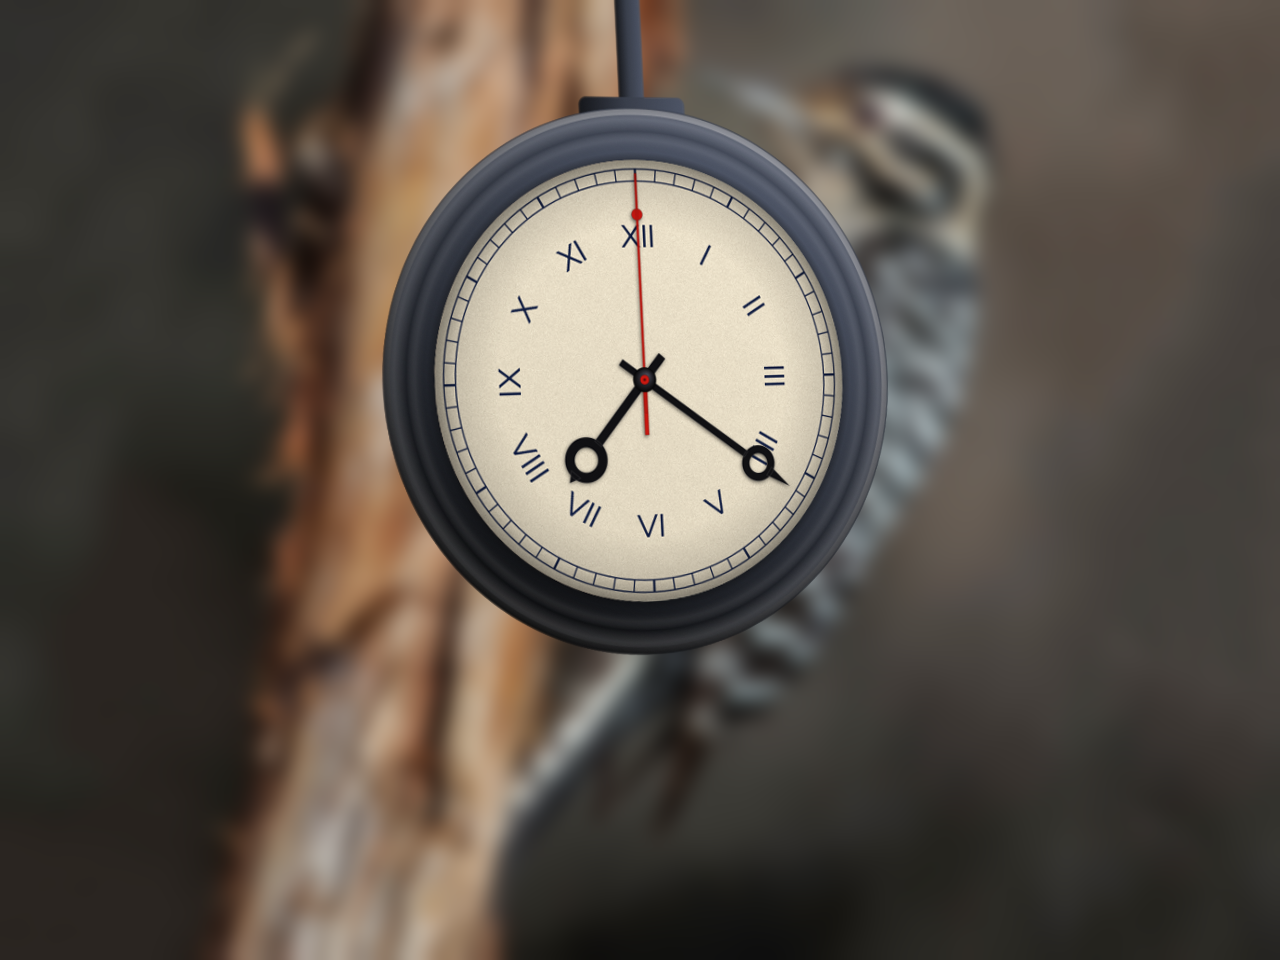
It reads 7:21:00
